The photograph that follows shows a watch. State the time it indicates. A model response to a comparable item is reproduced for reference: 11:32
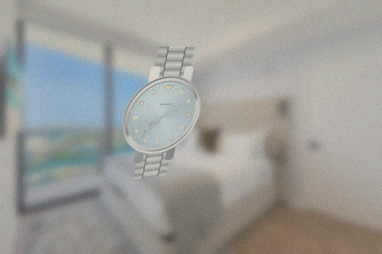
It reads 7:37
